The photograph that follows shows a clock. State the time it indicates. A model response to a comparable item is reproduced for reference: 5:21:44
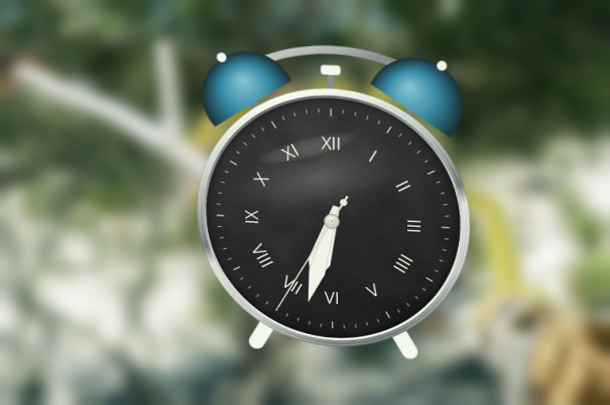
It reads 6:32:35
